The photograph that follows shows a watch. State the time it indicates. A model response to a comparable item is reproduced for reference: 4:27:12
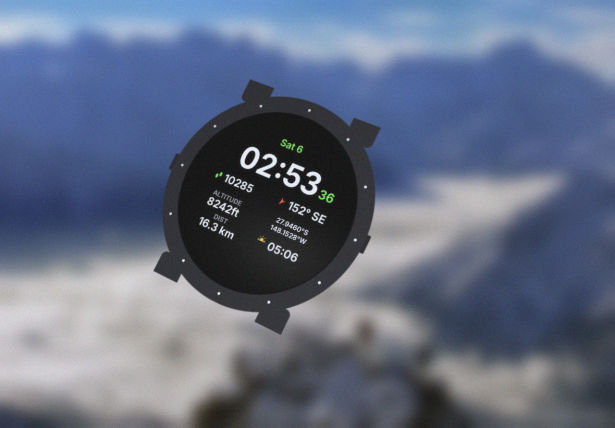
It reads 2:53:36
